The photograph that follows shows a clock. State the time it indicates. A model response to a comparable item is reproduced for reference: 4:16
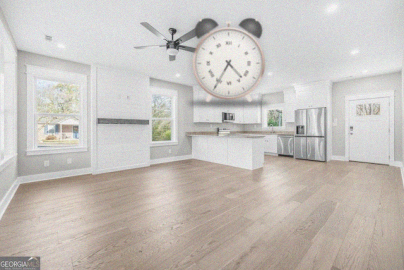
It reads 4:35
